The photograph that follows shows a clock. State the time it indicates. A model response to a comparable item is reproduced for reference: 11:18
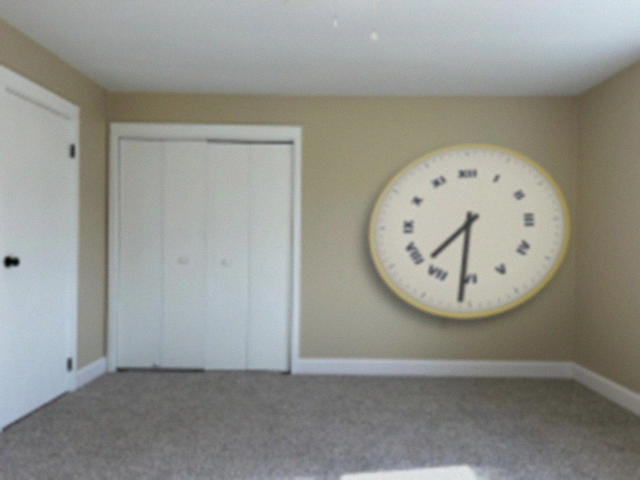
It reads 7:31
